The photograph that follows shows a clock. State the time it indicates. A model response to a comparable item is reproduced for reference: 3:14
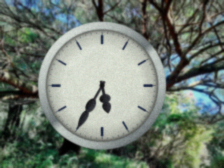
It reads 5:35
